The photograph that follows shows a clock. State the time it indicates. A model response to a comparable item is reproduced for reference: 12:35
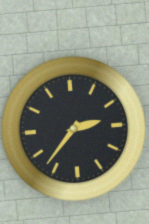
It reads 2:37
